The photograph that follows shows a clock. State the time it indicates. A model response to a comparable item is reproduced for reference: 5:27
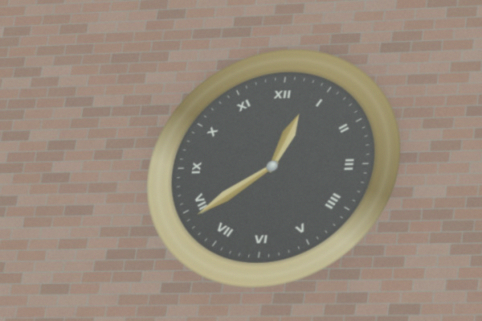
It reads 12:39
